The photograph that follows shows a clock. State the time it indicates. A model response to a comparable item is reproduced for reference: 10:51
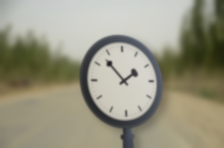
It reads 1:53
